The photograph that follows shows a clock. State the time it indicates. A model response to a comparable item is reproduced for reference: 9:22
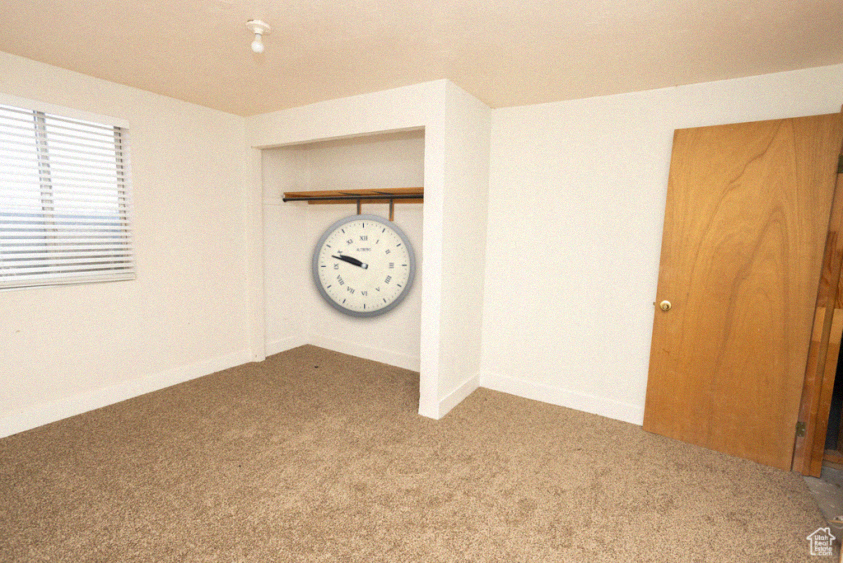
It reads 9:48
